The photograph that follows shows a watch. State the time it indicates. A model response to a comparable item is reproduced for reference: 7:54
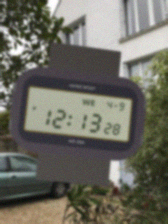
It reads 12:13
